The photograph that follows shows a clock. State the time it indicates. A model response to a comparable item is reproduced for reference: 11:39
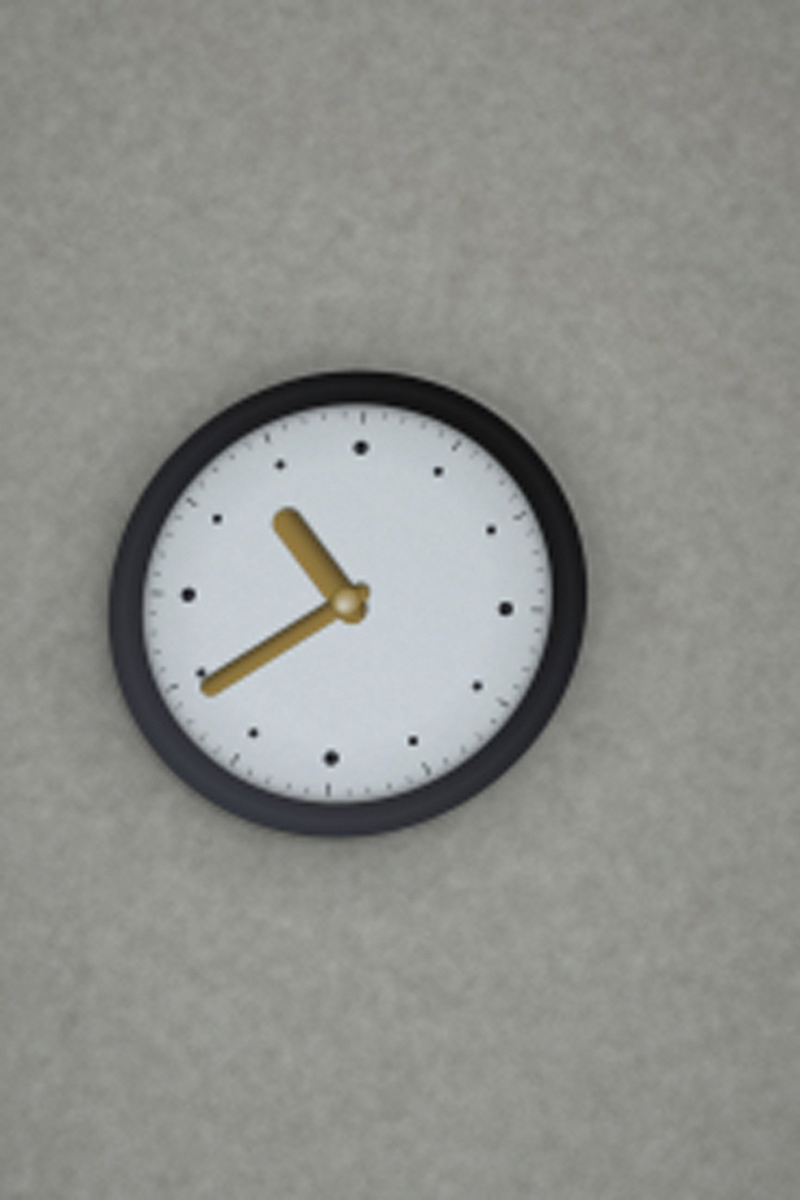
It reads 10:39
